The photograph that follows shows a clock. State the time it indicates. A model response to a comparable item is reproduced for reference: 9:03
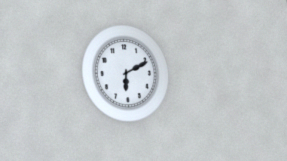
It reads 6:11
